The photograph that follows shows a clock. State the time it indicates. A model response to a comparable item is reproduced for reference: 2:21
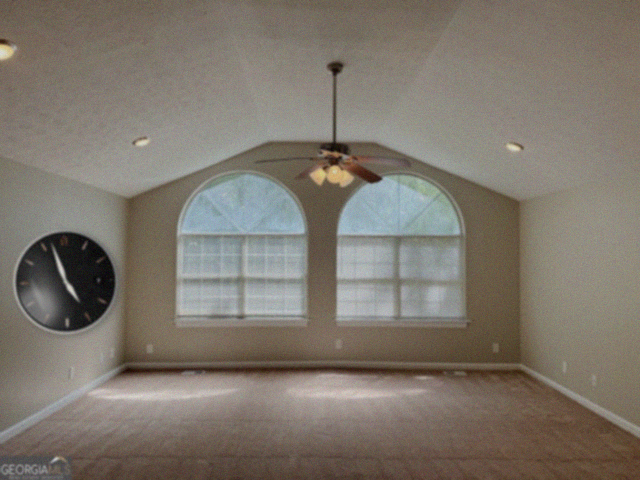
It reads 4:57
